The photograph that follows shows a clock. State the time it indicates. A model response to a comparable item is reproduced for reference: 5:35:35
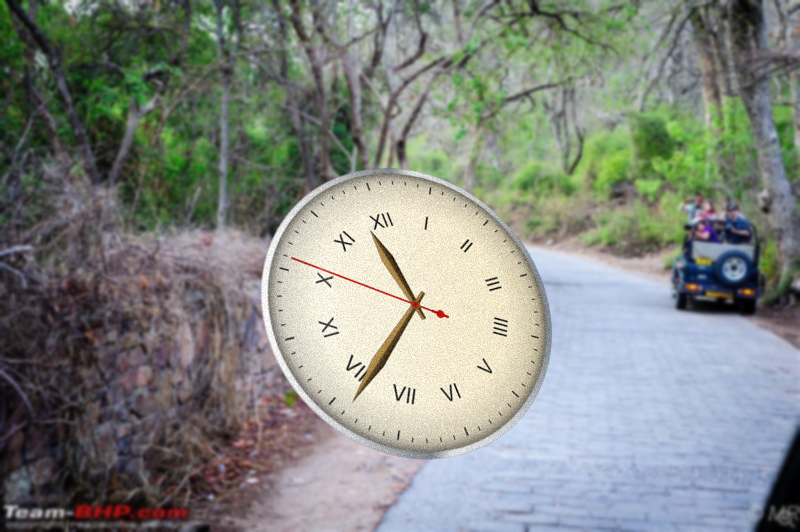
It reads 11:38:51
